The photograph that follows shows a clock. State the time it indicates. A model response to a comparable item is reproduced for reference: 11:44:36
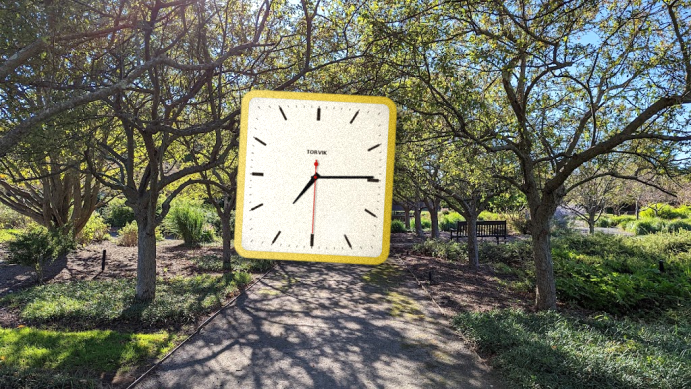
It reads 7:14:30
